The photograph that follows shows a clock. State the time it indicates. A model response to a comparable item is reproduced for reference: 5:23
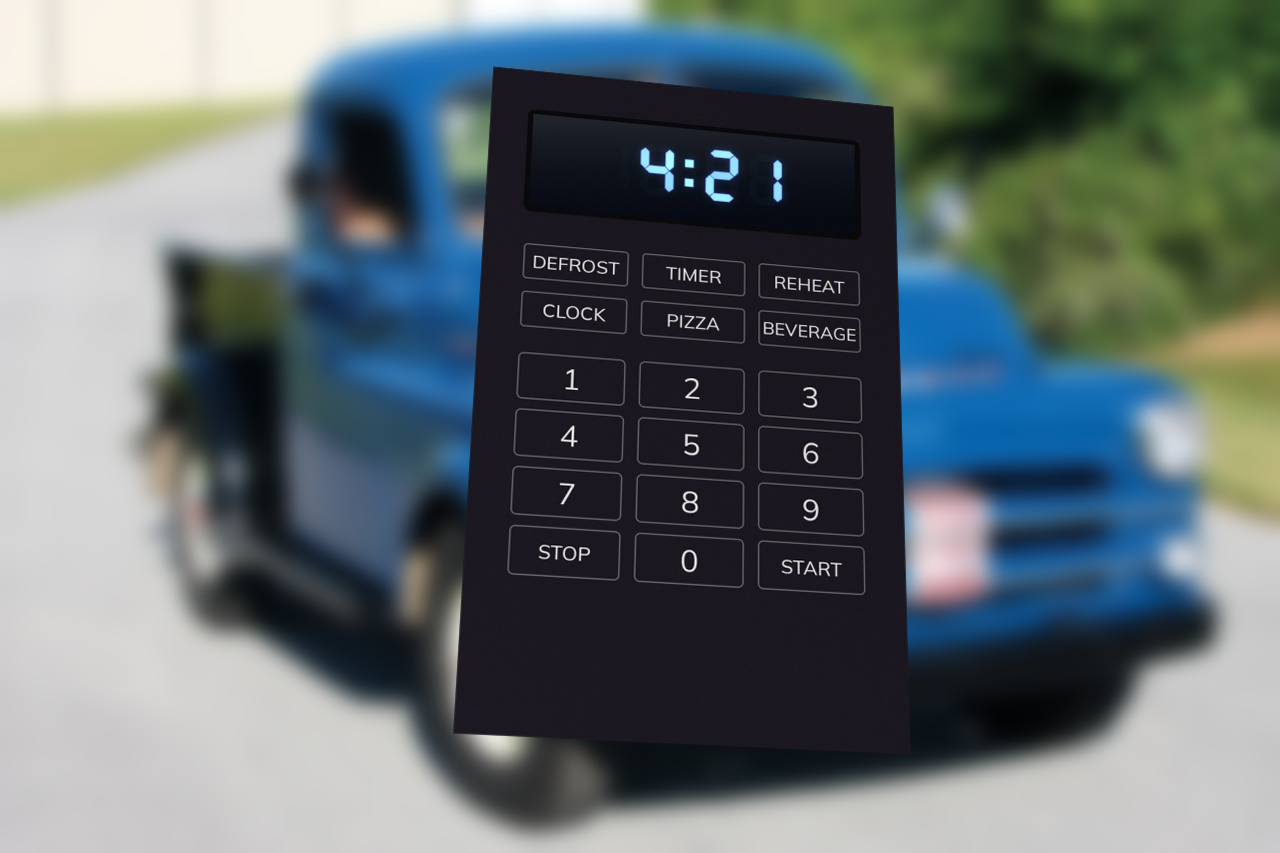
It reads 4:21
